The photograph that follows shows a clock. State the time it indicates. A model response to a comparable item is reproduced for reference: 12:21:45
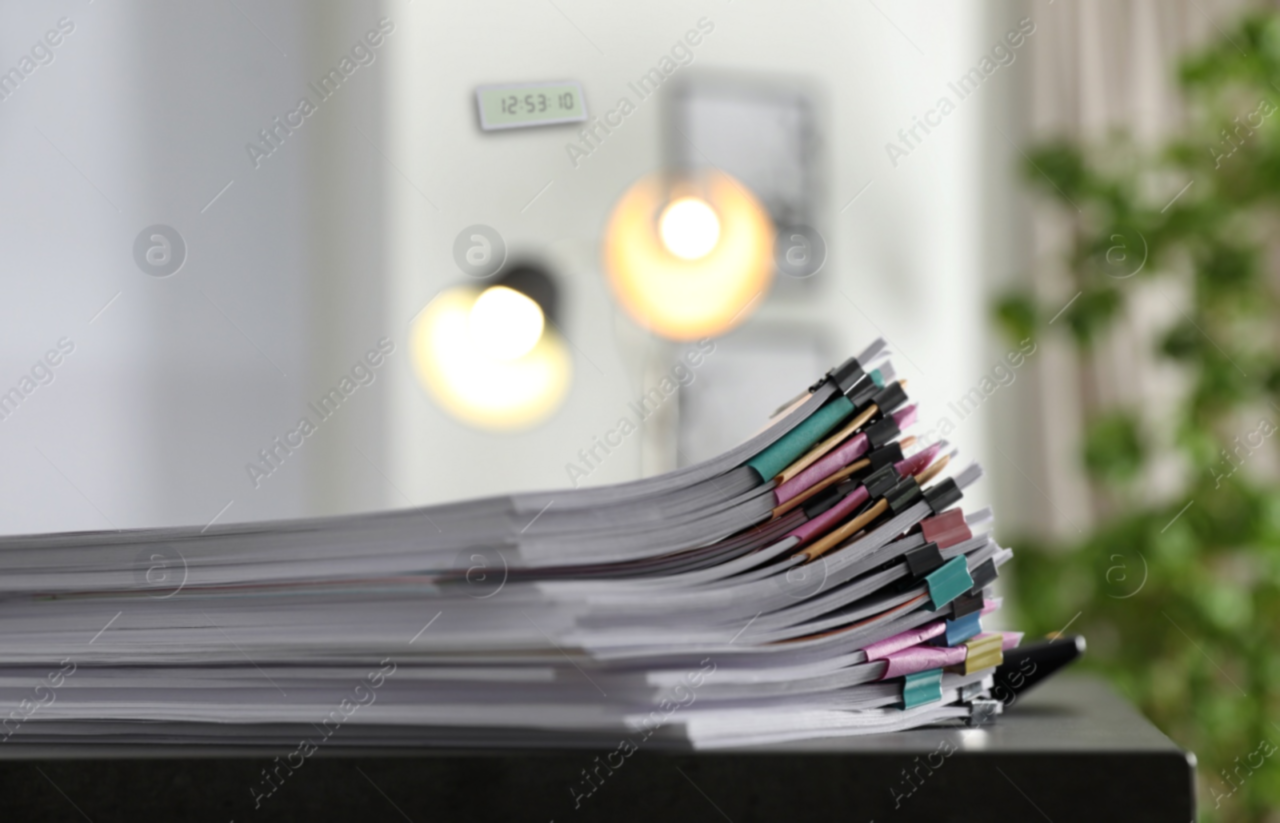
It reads 12:53:10
